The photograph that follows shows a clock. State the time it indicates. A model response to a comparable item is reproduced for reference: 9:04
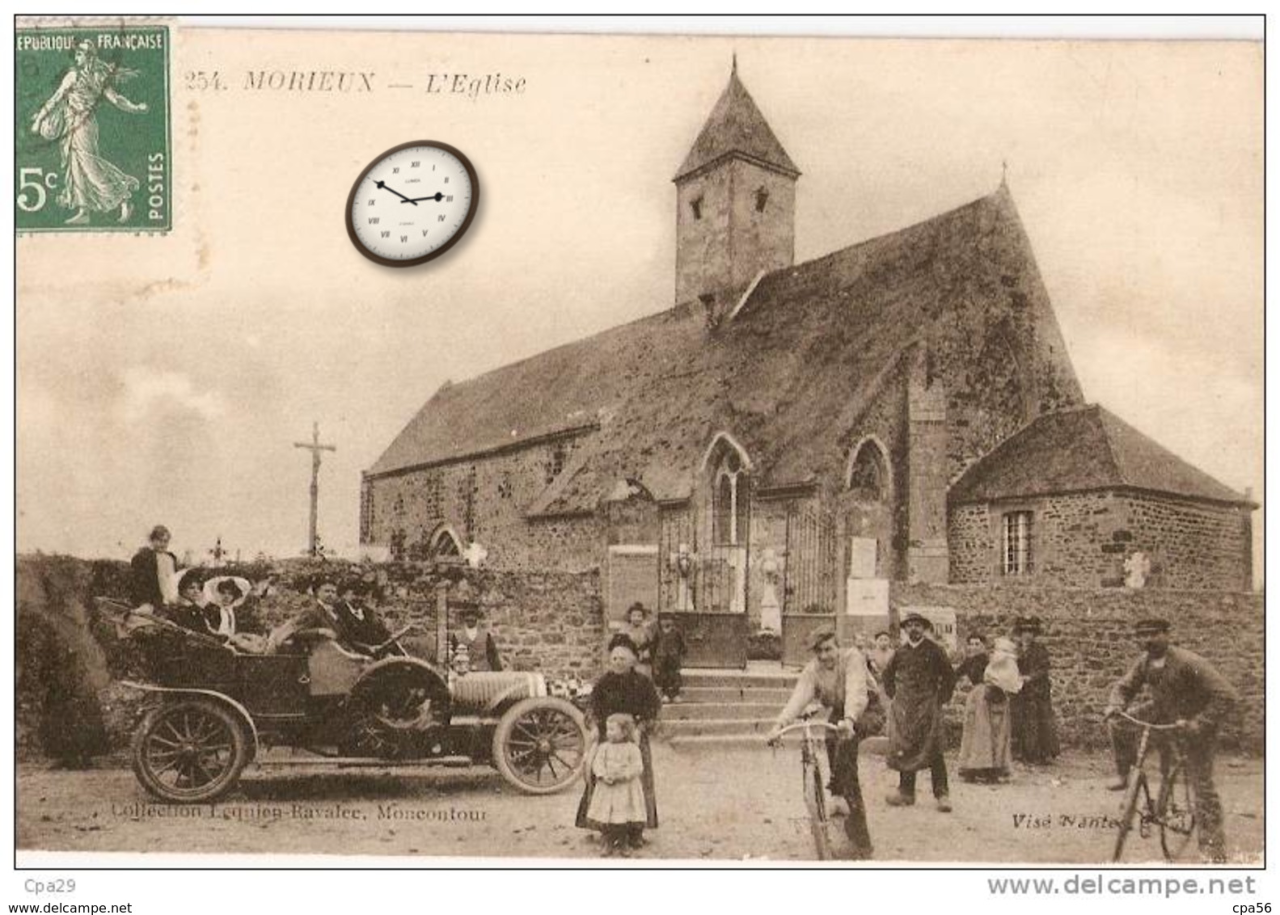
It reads 2:50
